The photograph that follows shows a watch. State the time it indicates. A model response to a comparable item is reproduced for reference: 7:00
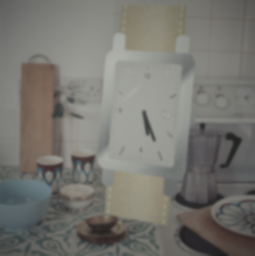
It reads 5:25
